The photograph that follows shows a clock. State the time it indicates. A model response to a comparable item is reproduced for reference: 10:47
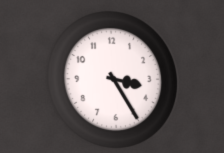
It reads 3:25
